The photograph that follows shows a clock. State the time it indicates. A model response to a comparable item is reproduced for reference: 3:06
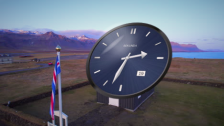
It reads 2:33
